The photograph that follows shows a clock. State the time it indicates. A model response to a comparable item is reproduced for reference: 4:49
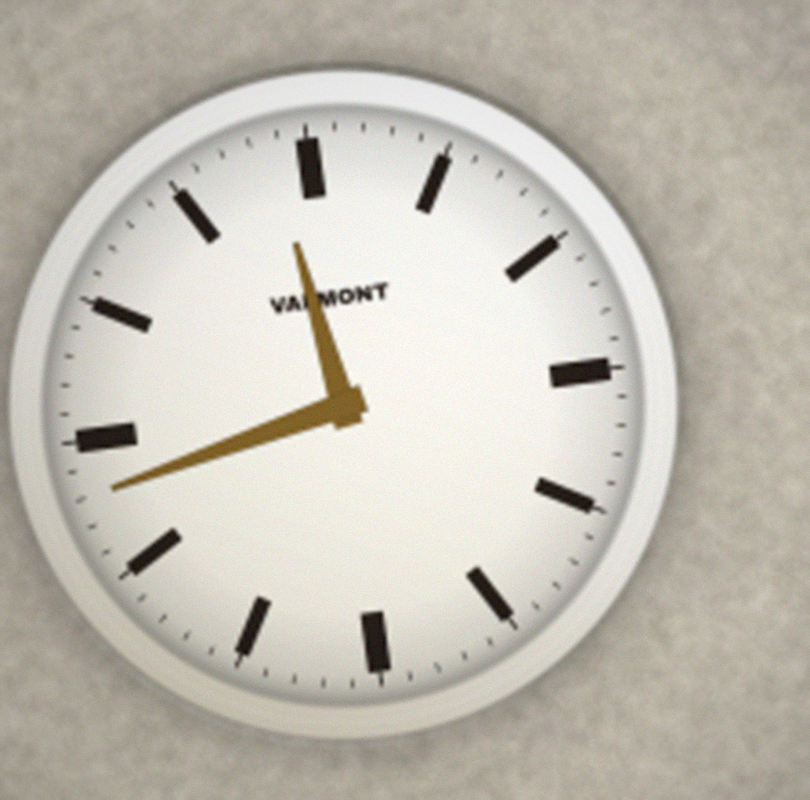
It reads 11:43
